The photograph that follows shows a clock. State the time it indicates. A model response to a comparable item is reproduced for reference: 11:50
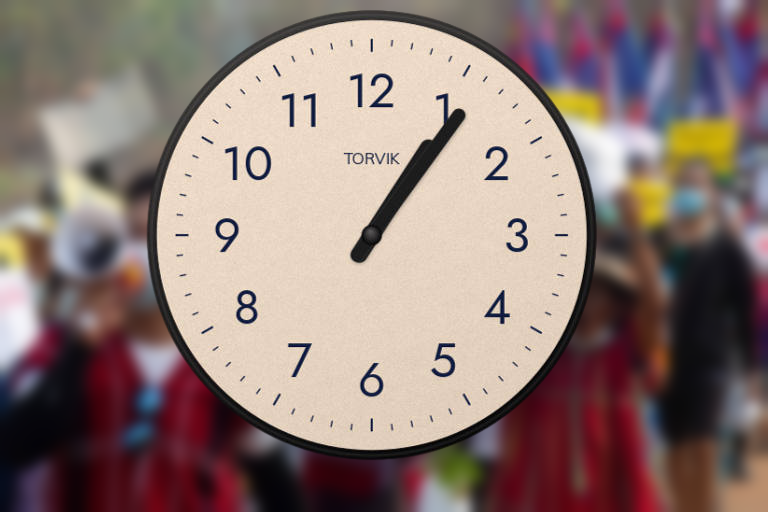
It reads 1:06
